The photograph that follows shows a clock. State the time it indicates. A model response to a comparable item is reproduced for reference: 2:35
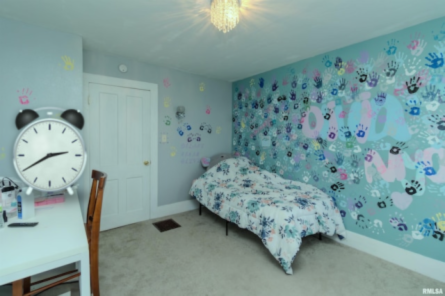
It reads 2:40
